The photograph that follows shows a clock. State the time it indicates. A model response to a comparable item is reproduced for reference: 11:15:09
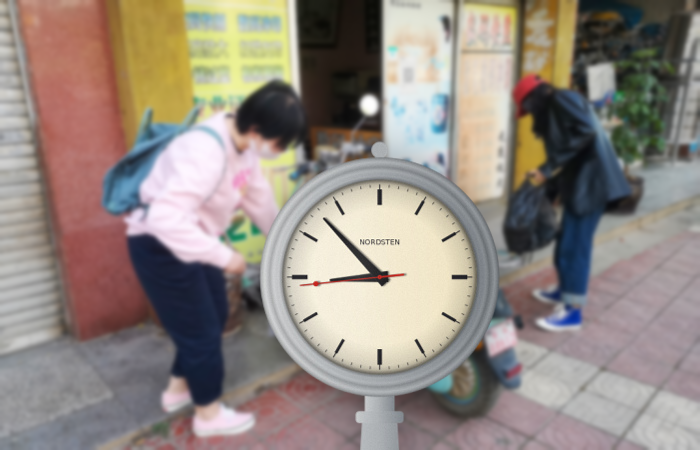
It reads 8:52:44
